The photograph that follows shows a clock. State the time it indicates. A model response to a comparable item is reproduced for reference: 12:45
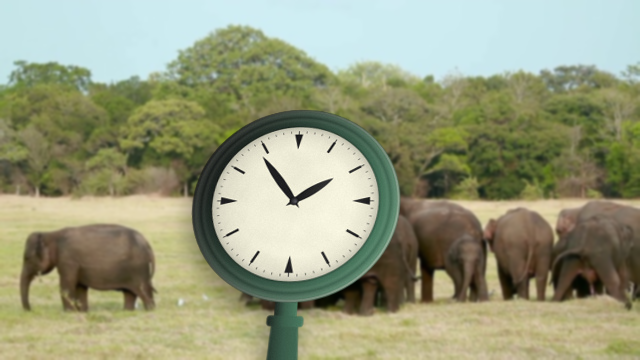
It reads 1:54
